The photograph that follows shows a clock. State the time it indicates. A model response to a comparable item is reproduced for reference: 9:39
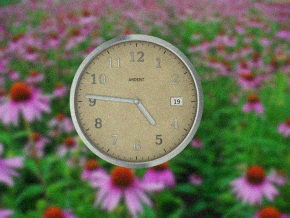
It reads 4:46
